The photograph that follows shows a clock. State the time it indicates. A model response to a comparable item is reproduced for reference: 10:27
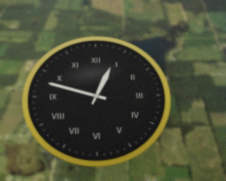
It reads 12:48
